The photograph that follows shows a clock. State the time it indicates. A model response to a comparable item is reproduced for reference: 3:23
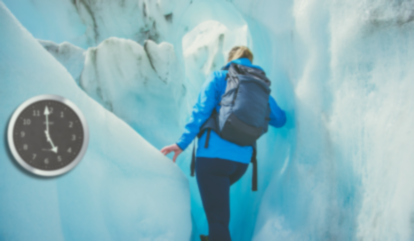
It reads 4:59
